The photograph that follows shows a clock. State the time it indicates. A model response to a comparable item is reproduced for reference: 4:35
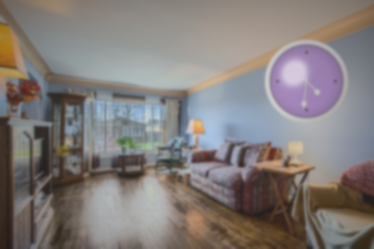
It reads 4:31
